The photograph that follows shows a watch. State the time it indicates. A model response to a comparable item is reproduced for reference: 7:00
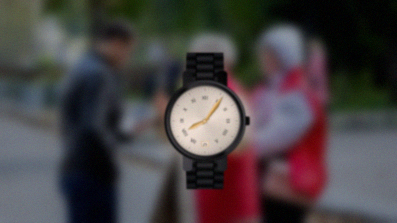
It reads 8:06
